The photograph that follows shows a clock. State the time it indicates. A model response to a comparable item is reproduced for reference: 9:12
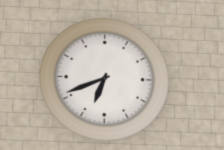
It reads 6:41
